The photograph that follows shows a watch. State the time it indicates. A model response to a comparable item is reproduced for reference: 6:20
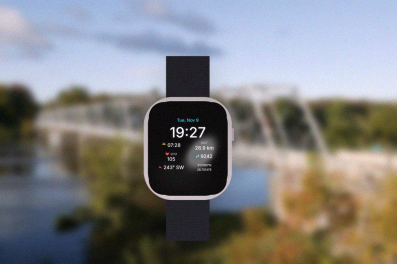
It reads 19:27
